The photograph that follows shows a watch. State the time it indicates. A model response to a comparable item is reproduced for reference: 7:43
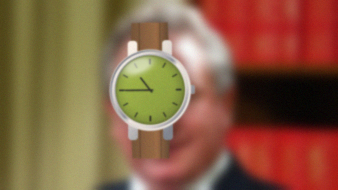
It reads 10:45
